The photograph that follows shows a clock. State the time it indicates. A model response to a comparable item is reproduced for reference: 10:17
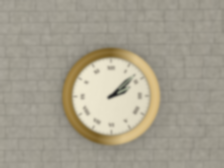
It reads 2:08
